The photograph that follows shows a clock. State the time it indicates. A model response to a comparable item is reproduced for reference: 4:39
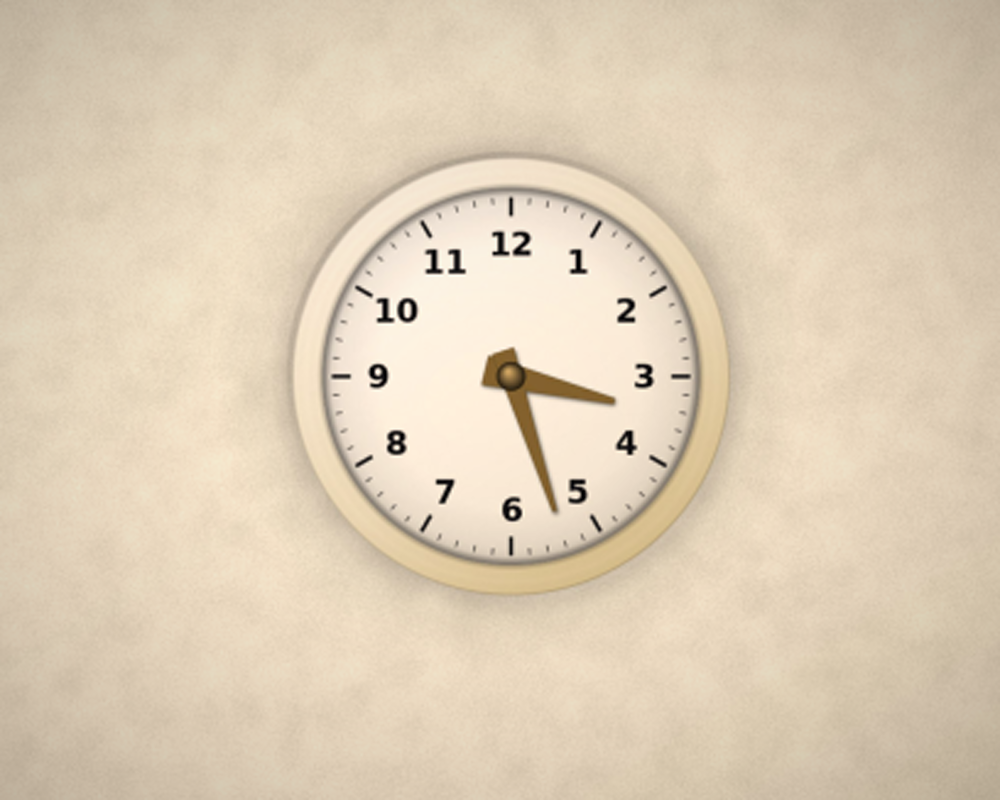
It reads 3:27
